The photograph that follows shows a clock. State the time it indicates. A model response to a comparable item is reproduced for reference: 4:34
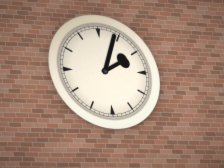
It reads 2:04
